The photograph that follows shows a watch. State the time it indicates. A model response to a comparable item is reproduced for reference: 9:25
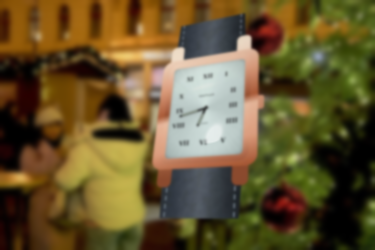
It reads 6:43
